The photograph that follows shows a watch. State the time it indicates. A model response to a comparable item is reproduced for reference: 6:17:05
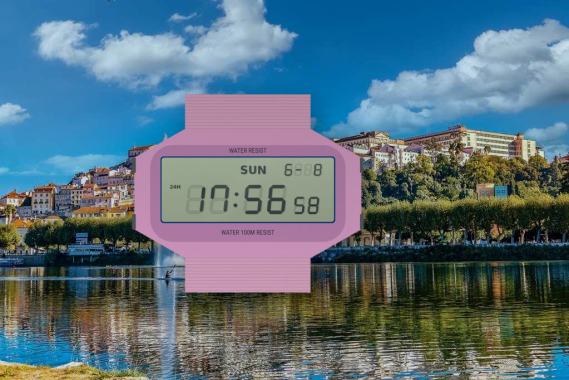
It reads 17:56:58
